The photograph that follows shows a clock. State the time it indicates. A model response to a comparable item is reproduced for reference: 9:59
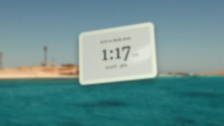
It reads 1:17
